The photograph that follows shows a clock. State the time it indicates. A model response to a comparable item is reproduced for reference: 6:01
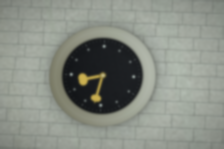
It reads 8:32
